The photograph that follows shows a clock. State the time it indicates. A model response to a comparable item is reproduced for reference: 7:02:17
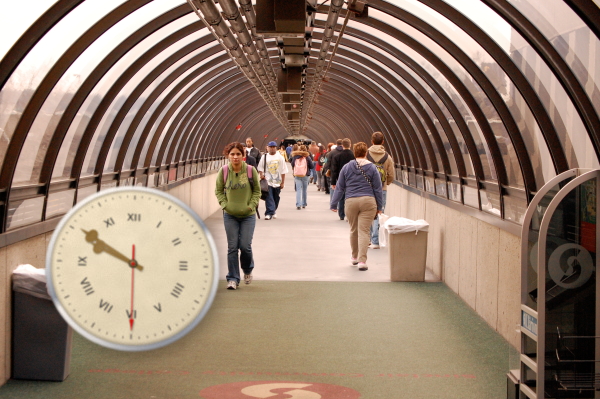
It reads 9:50:30
